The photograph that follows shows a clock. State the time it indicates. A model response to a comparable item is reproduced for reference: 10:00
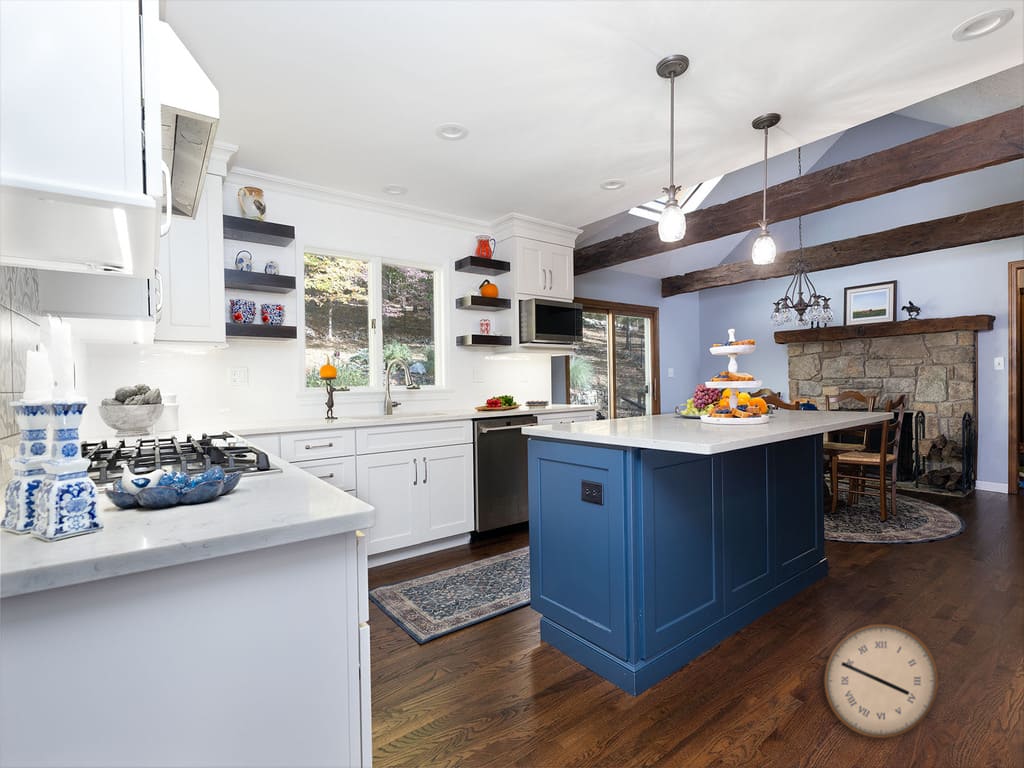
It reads 3:49
